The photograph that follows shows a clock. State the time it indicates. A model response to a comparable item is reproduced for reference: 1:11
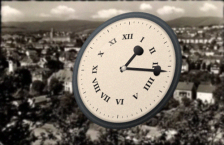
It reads 1:16
